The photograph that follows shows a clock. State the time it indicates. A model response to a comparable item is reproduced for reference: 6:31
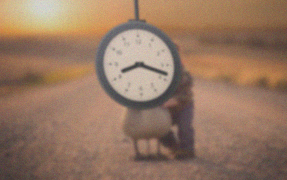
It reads 8:18
